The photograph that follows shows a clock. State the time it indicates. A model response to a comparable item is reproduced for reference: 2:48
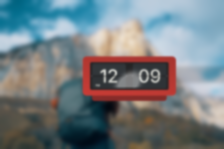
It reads 12:09
